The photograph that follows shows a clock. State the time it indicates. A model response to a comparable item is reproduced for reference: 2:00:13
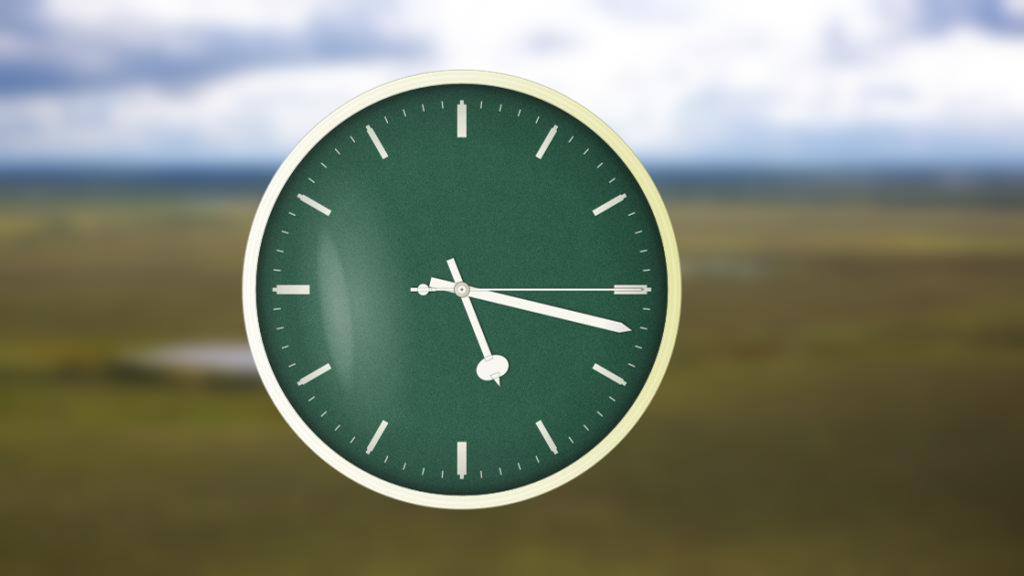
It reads 5:17:15
